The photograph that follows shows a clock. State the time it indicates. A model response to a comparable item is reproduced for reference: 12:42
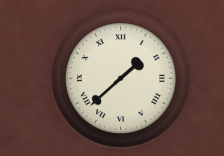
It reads 1:38
